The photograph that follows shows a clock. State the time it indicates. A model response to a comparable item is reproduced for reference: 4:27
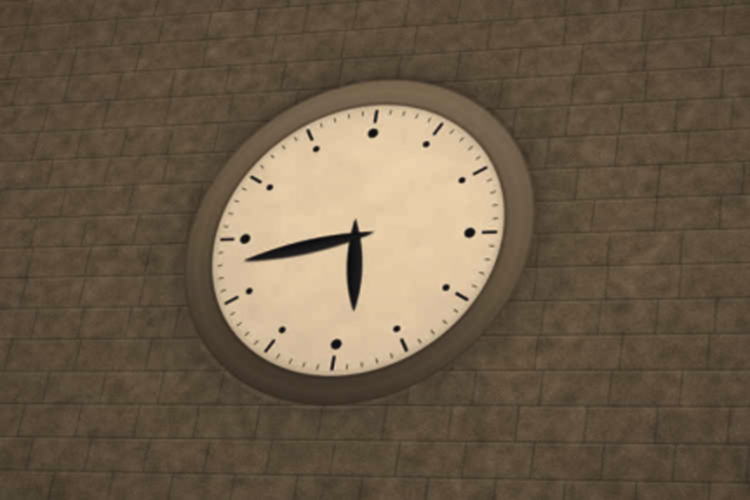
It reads 5:43
